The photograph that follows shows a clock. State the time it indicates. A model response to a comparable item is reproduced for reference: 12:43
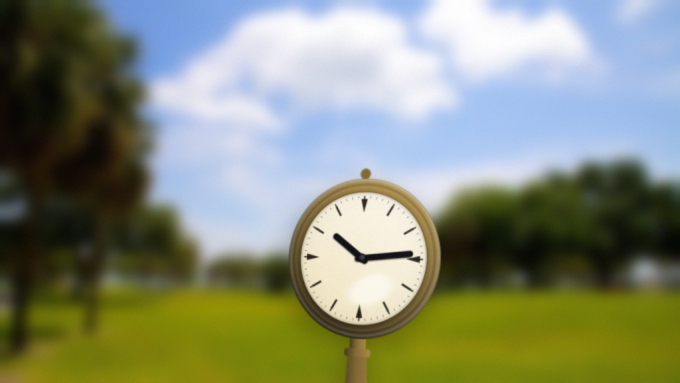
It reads 10:14
